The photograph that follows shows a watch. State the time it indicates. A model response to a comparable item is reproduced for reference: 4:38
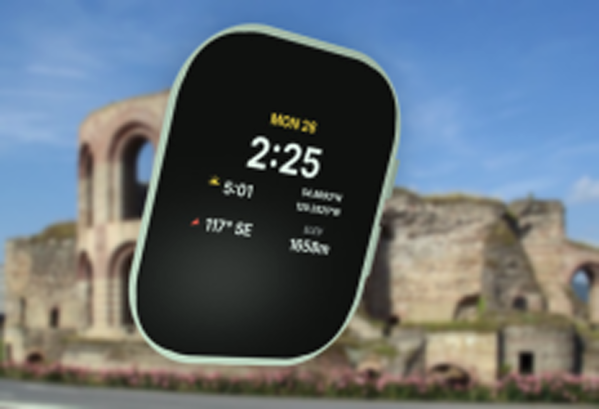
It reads 2:25
